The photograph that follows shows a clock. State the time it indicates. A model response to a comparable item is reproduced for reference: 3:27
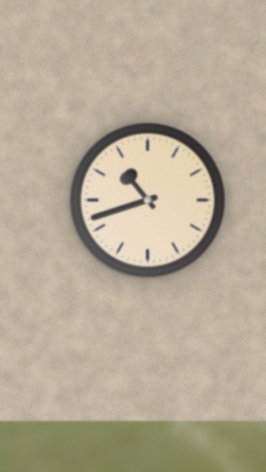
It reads 10:42
